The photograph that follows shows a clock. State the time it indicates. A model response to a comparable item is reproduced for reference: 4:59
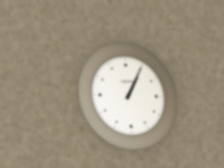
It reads 1:05
